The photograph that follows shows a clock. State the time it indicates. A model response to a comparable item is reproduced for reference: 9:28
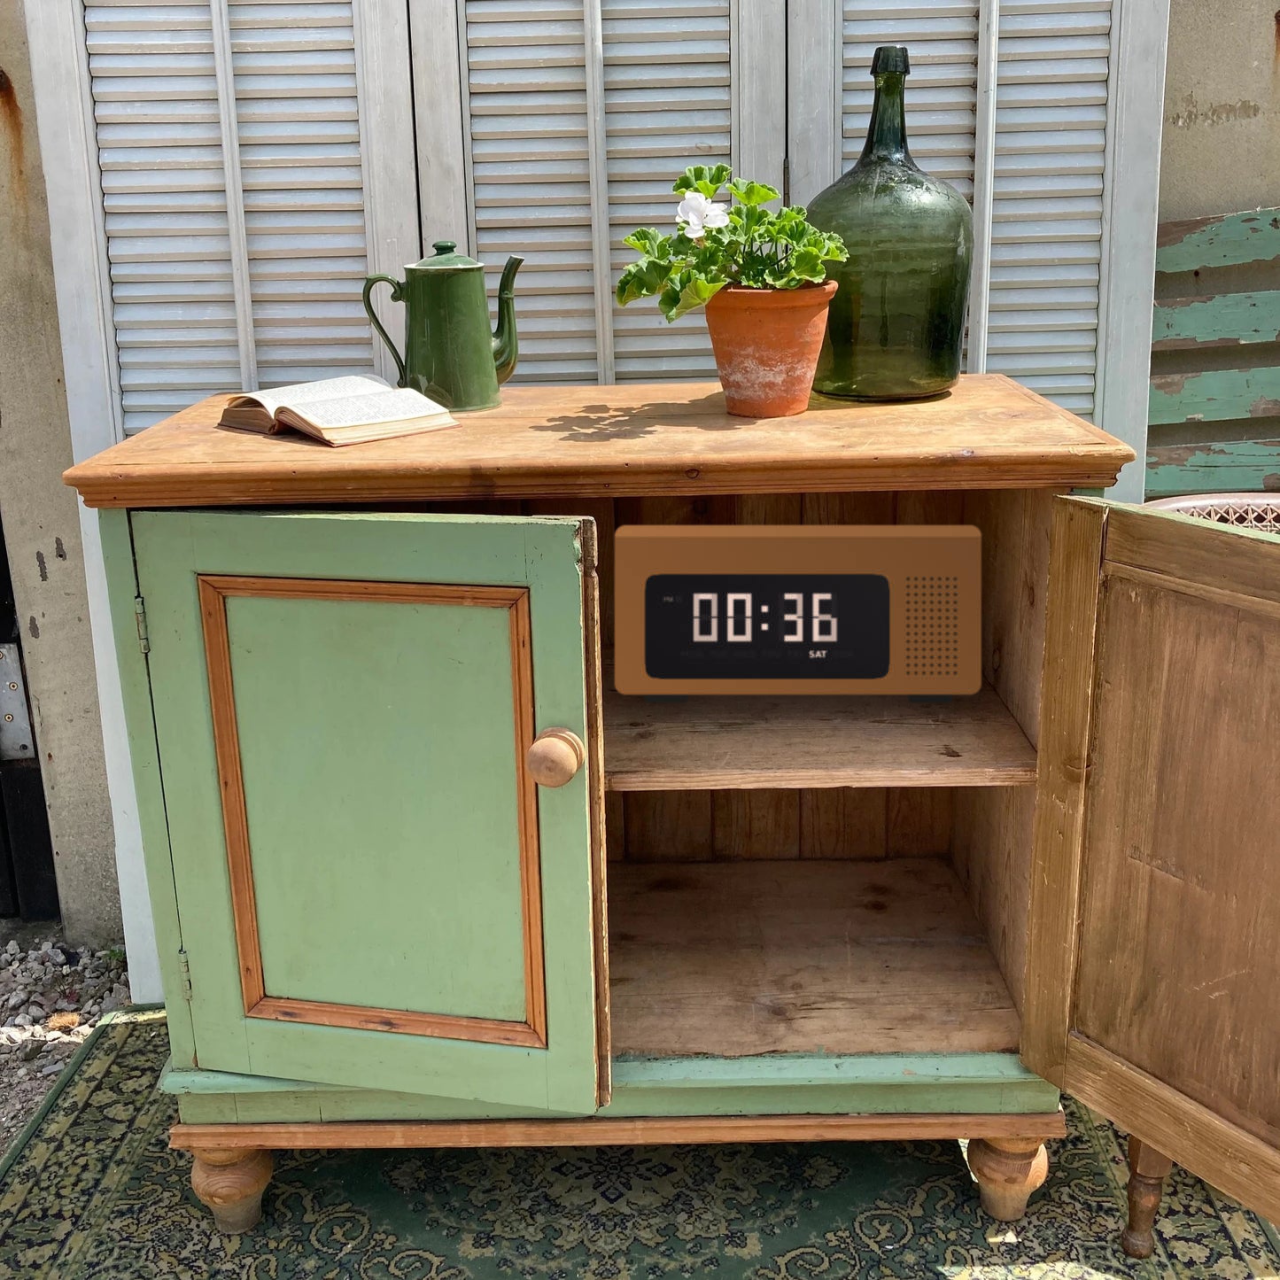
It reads 0:36
